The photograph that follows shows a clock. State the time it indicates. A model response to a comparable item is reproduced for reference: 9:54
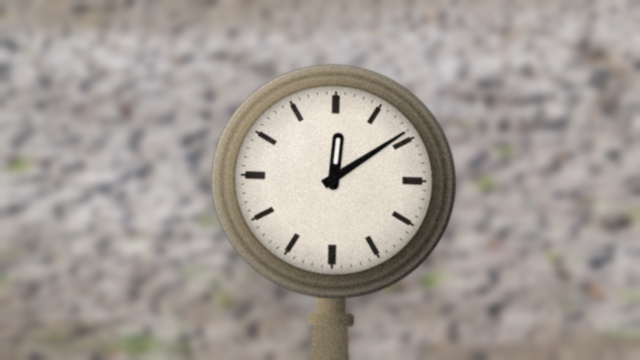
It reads 12:09
